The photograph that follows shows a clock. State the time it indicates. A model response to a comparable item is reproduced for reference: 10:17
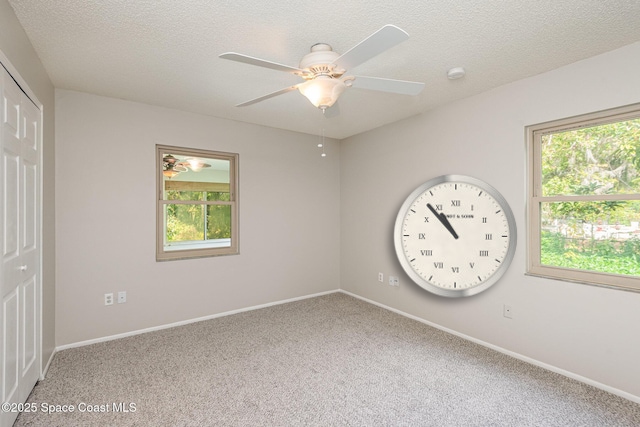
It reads 10:53
